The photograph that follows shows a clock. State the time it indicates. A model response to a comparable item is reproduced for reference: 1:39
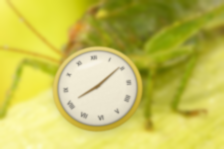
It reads 8:09
